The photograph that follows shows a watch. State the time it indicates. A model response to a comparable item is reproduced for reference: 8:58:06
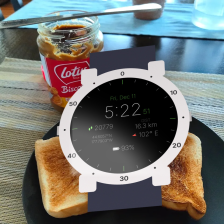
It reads 5:22:51
